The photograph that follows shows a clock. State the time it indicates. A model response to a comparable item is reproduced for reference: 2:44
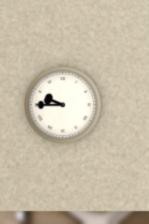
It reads 9:45
